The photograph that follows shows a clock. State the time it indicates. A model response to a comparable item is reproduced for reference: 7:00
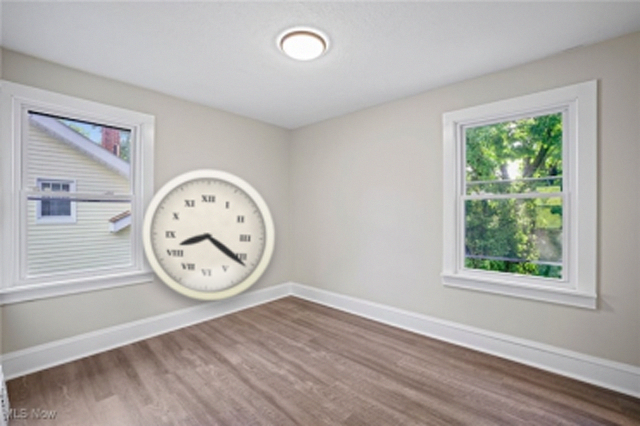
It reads 8:21
